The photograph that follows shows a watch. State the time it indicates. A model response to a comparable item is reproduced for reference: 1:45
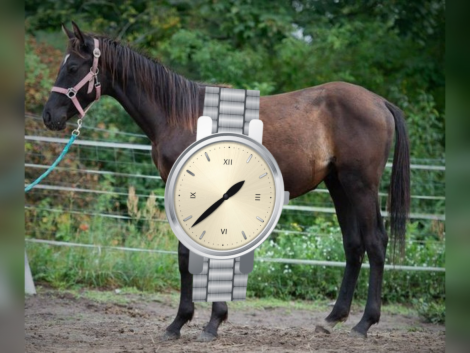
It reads 1:38
